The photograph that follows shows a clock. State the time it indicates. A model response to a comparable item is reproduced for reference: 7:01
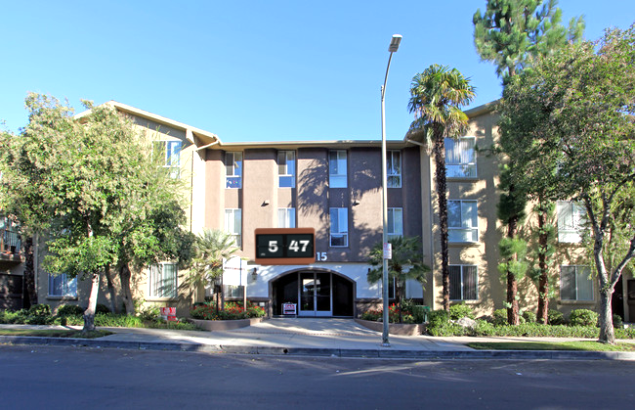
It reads 5:47
